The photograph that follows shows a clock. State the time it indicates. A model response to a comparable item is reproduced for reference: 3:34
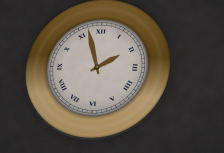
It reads 1:57
